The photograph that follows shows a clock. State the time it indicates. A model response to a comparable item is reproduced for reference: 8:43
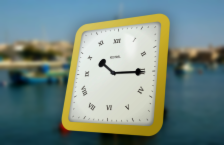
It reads 10:15
